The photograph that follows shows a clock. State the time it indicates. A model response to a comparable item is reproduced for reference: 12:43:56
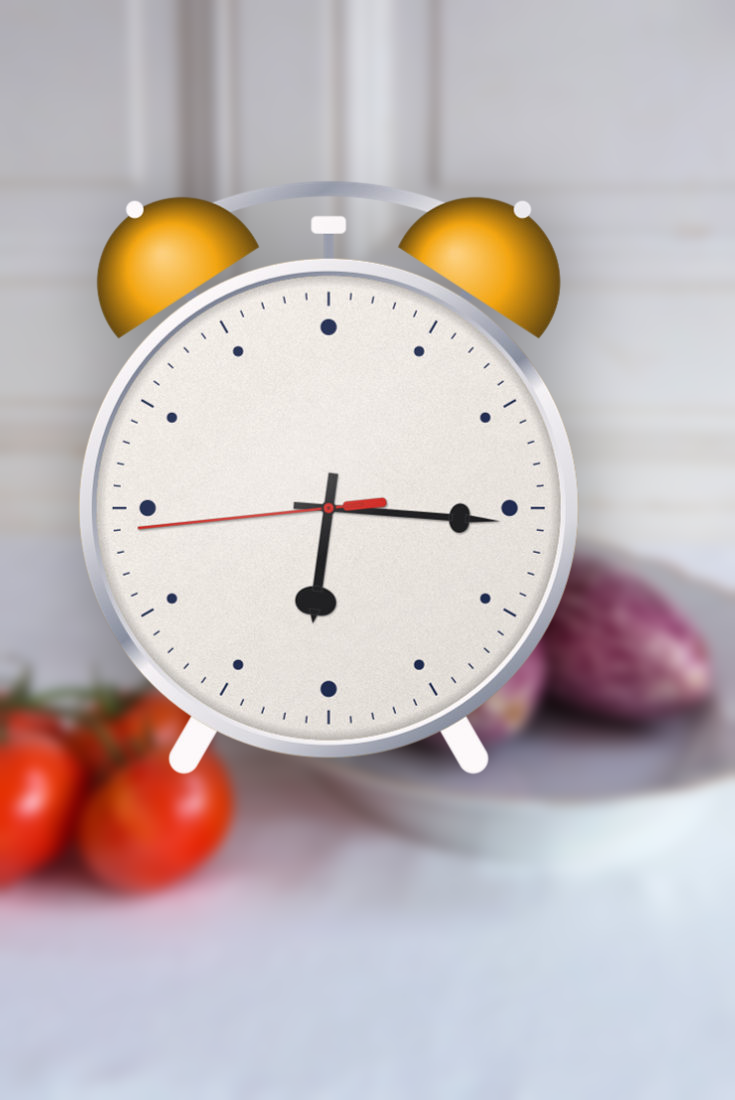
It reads 6:15:44
